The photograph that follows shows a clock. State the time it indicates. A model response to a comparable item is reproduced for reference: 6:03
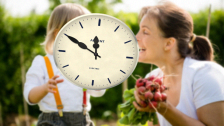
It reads 11:50
